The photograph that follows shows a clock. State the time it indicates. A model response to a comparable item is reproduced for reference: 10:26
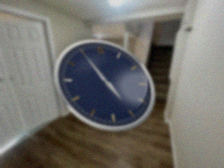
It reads 4:55
